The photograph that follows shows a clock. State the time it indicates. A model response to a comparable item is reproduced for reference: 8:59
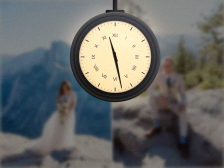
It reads 11:28
